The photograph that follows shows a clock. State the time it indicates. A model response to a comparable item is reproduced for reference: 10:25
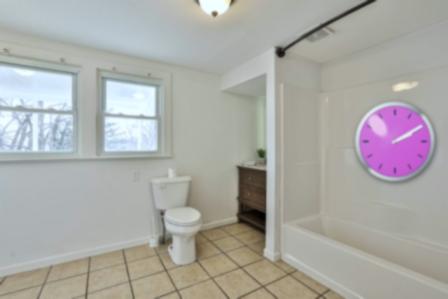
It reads 2:10
